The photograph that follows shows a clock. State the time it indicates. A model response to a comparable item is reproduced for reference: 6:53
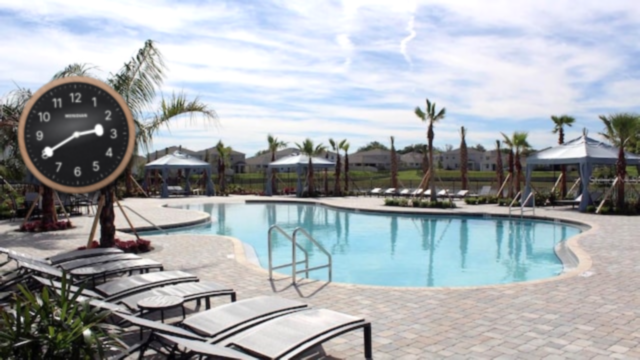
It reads 2:40
